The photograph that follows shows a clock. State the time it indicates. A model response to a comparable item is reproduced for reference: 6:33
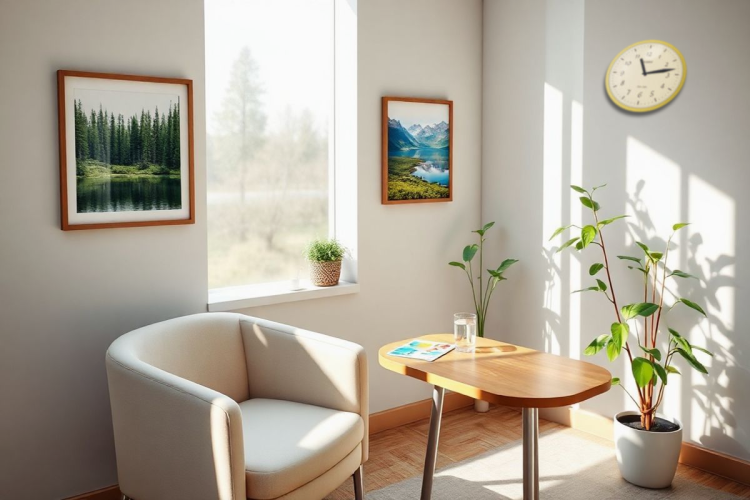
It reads 11:13
